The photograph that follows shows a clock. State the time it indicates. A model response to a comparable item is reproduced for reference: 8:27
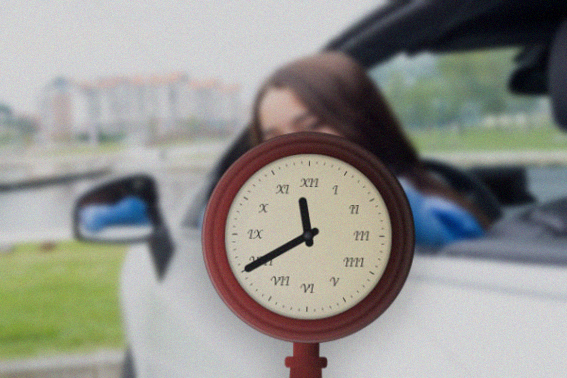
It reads 11:40
